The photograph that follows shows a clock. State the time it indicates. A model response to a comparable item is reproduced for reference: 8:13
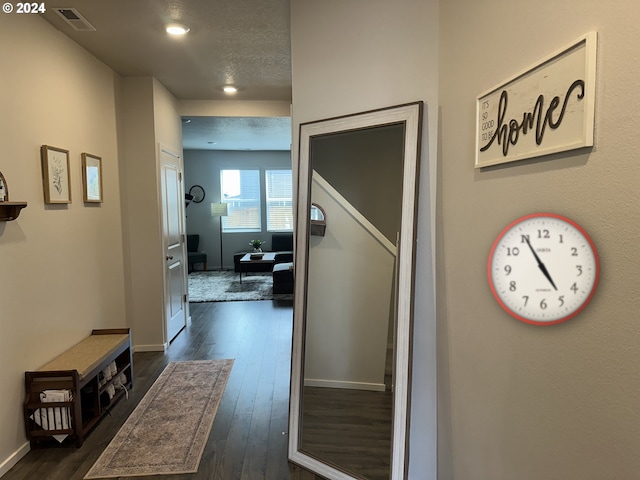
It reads 4:55
